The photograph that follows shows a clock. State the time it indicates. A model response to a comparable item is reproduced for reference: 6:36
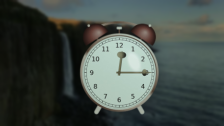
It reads 12:15
